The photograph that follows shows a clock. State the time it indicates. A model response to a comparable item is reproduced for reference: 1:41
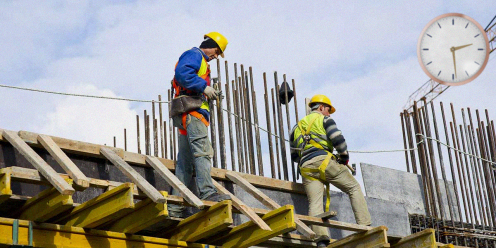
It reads 2:29
